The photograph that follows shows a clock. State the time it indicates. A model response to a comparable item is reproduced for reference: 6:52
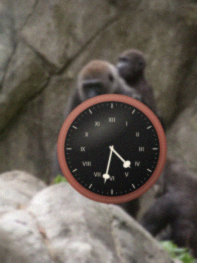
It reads 4:32
